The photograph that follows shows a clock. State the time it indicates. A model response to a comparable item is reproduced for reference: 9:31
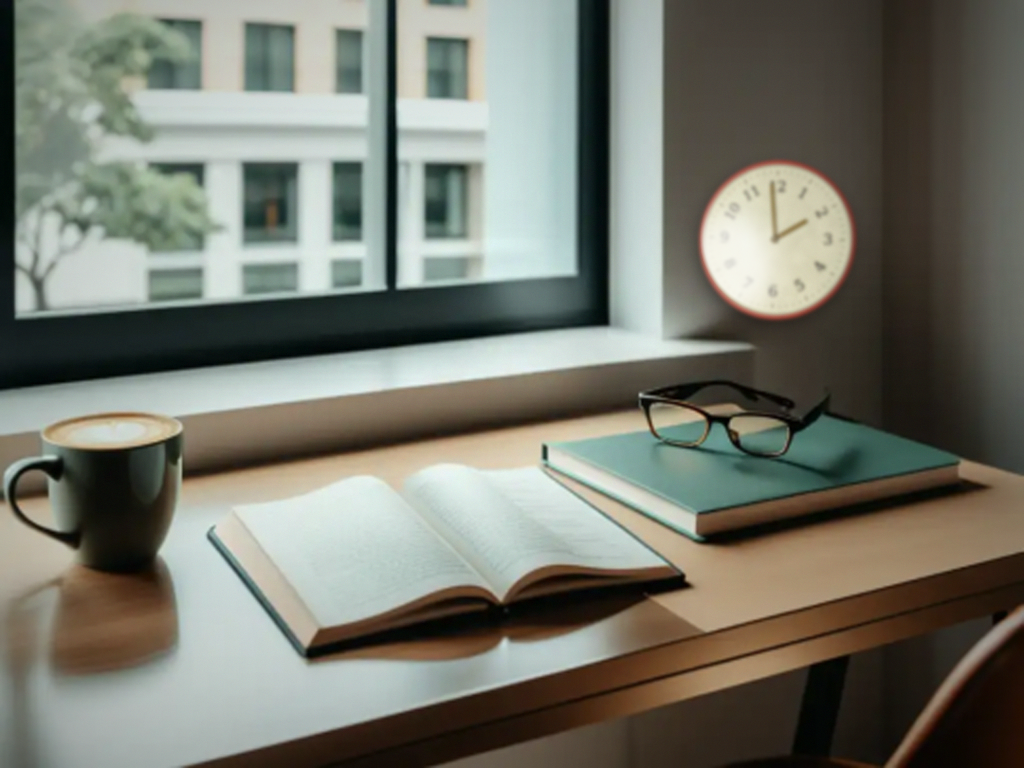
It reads 1:59
